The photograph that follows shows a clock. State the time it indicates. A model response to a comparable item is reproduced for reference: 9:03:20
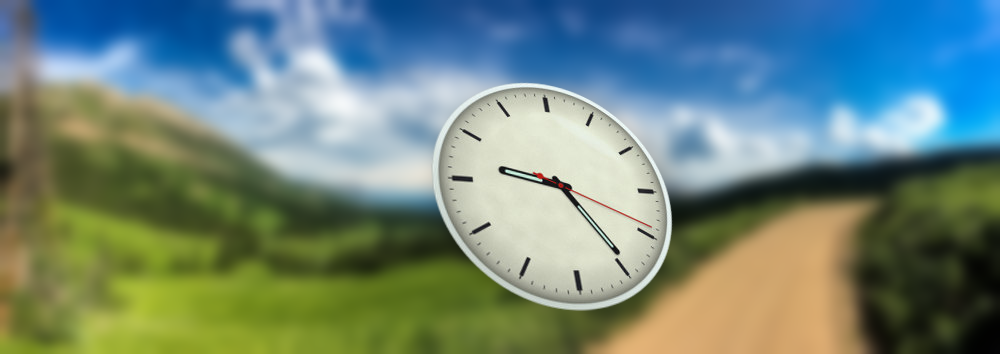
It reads 9:24:19
